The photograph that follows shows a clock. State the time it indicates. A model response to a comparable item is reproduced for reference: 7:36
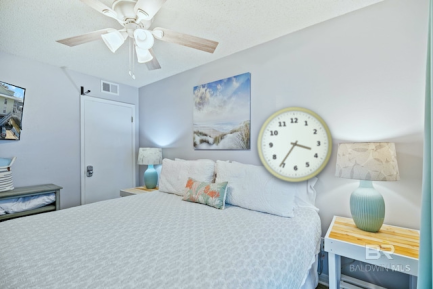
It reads 3:36
